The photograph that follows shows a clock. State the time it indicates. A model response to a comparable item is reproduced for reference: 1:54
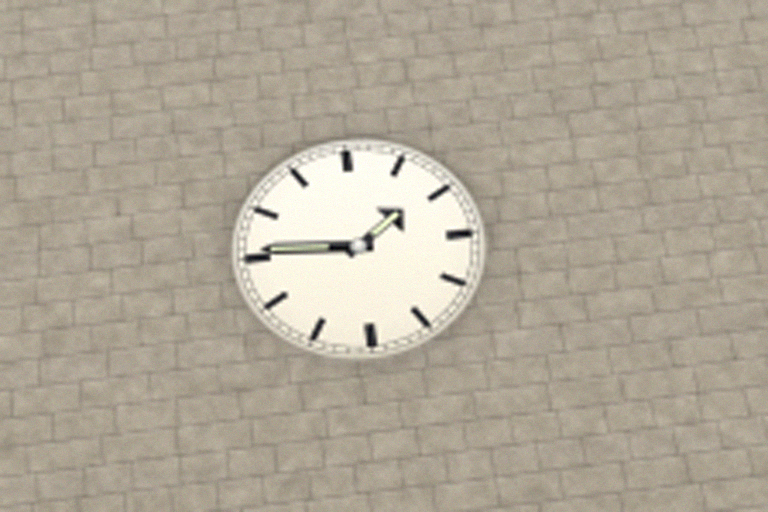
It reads 1:46
